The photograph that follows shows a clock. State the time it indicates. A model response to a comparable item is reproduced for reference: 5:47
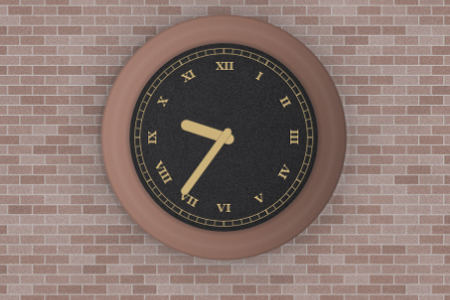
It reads 9:36
